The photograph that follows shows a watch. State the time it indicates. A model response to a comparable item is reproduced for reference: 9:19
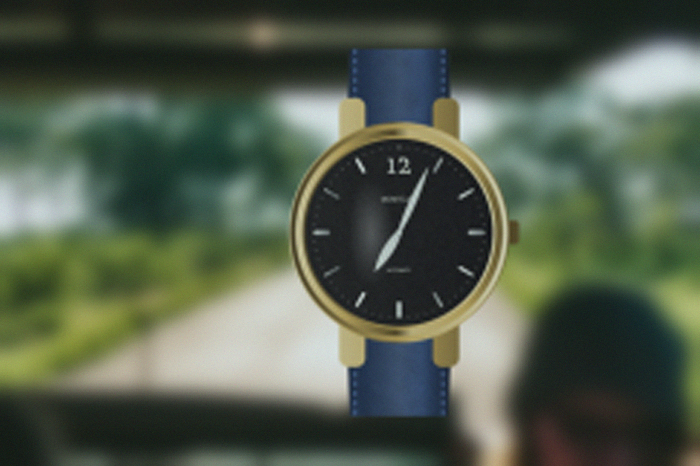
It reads 7:04
